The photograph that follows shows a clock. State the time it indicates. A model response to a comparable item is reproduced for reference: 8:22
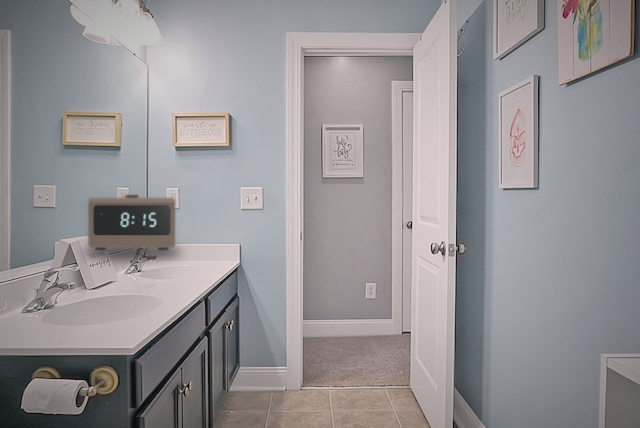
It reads 8:15
